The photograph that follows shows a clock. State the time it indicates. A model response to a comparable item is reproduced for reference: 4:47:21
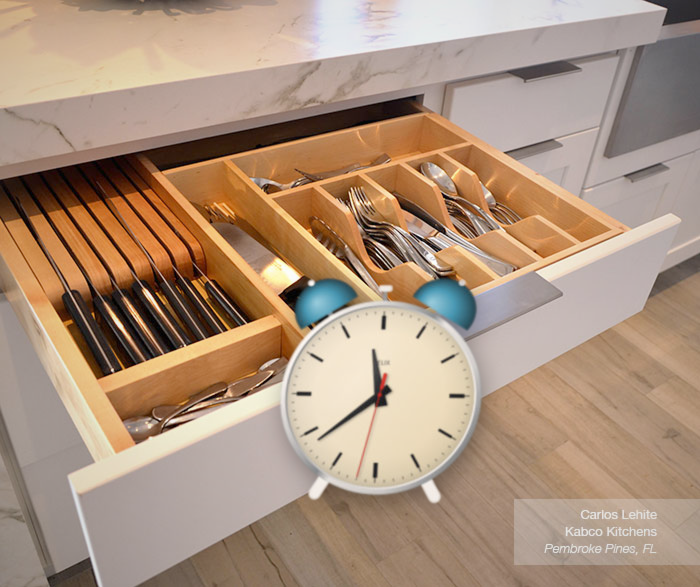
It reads 11:38:32
